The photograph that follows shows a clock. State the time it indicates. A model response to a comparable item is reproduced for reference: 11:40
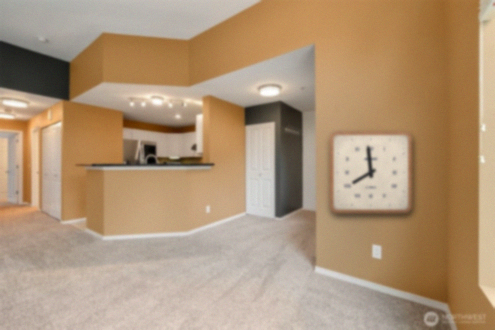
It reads 7:59
